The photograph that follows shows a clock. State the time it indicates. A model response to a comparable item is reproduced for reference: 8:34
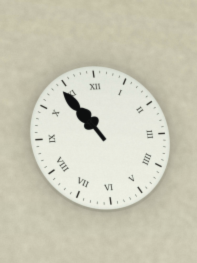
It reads 10:54
